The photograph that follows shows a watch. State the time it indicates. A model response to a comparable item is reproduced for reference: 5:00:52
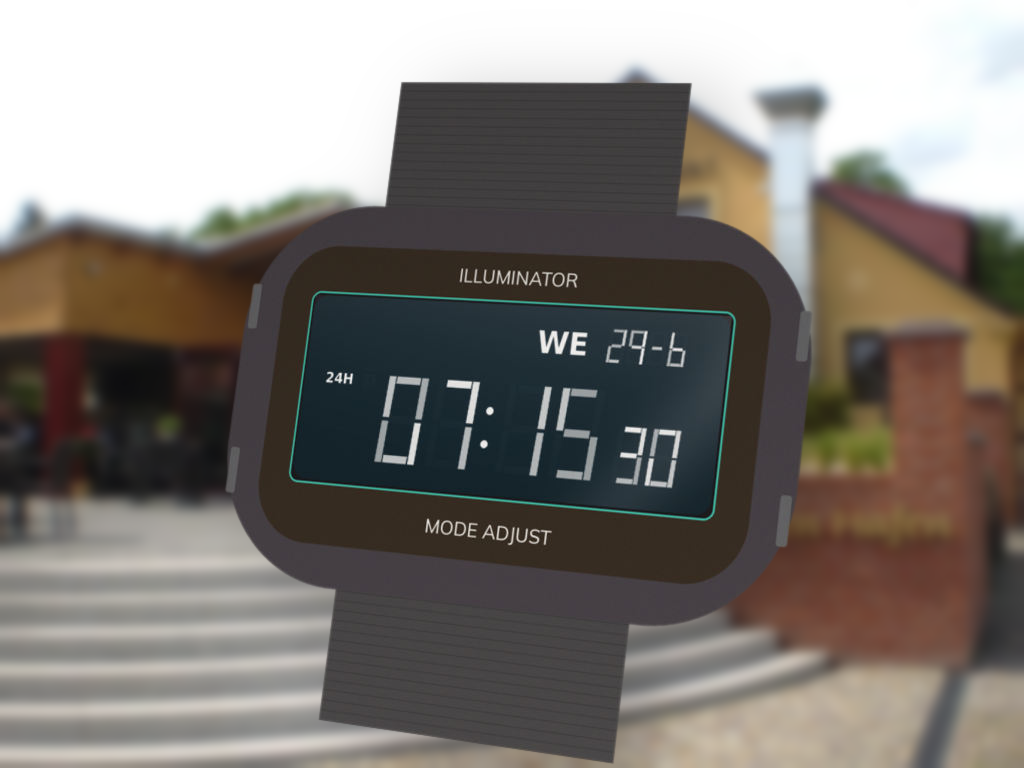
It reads 7:15:30
